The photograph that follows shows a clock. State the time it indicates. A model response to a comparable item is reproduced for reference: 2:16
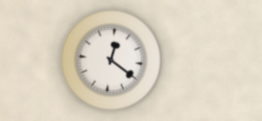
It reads 12:20
